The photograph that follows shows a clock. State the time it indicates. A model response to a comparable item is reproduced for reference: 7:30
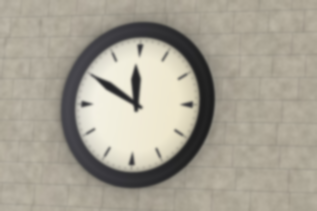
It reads 11:50
